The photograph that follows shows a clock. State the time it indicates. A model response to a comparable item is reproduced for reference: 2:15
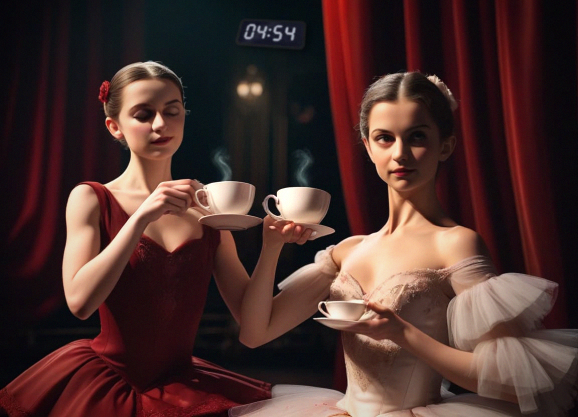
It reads 4:54
